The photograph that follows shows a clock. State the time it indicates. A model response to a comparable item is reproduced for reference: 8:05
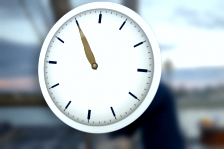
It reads 10:55
